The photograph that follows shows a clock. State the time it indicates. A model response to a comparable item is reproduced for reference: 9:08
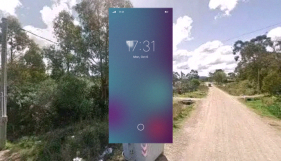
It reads 17:31
